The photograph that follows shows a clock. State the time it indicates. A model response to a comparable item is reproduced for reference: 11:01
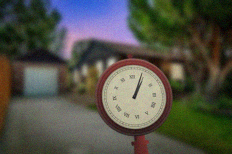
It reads 1:04
